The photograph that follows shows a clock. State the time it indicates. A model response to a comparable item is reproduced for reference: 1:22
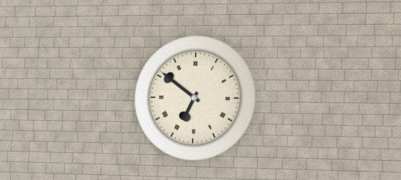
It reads 6:51
